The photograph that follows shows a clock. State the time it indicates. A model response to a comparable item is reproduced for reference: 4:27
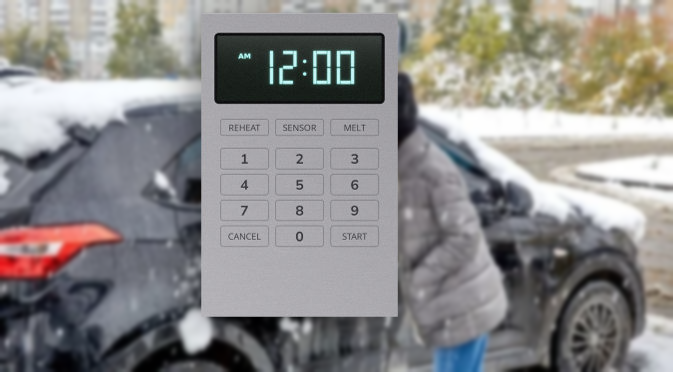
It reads 12:00
